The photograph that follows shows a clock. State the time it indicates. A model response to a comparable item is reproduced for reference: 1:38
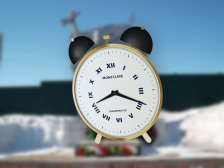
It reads 8:19
